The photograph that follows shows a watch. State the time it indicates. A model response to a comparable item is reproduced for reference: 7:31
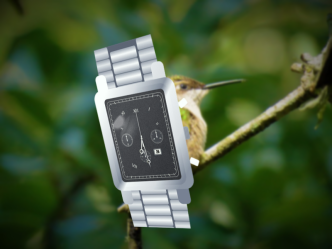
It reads 6:29
